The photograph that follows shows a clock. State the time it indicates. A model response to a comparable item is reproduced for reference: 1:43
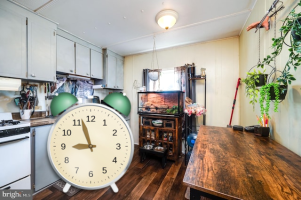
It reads 8:57
